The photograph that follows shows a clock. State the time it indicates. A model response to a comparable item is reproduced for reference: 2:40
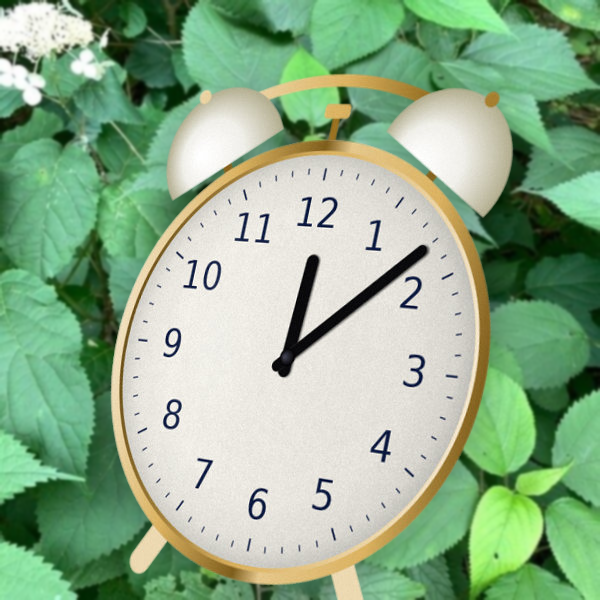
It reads 12:08
